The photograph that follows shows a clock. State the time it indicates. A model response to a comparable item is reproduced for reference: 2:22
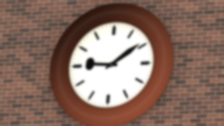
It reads 9:09
